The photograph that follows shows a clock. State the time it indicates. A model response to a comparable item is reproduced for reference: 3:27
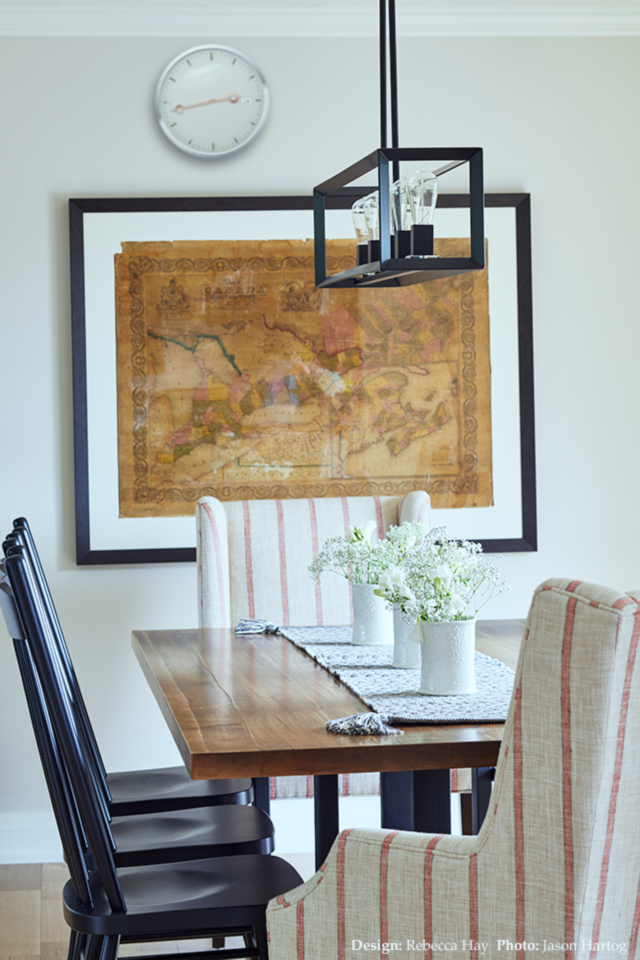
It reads 2:43
